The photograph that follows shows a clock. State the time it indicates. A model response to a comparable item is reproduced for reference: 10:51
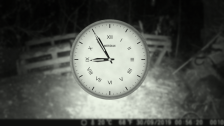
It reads 8:55
